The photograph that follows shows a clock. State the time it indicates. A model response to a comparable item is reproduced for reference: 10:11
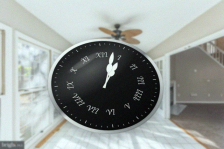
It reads 1:03
